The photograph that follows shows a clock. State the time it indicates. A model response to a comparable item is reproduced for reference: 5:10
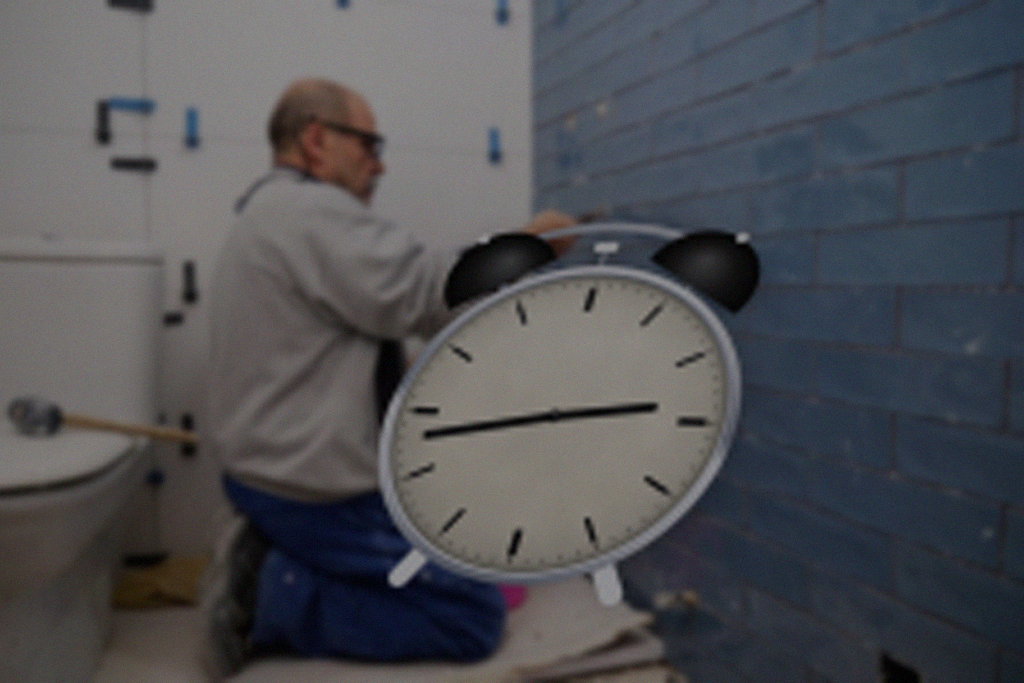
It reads 2:43
